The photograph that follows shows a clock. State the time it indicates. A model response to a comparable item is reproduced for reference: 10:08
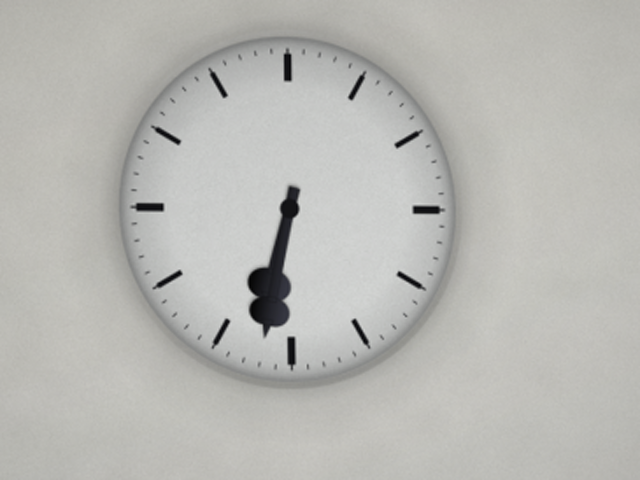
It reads 6:32
